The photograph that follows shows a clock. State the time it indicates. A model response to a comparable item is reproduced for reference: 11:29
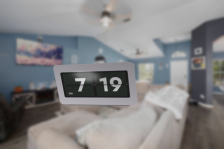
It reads 7:19
